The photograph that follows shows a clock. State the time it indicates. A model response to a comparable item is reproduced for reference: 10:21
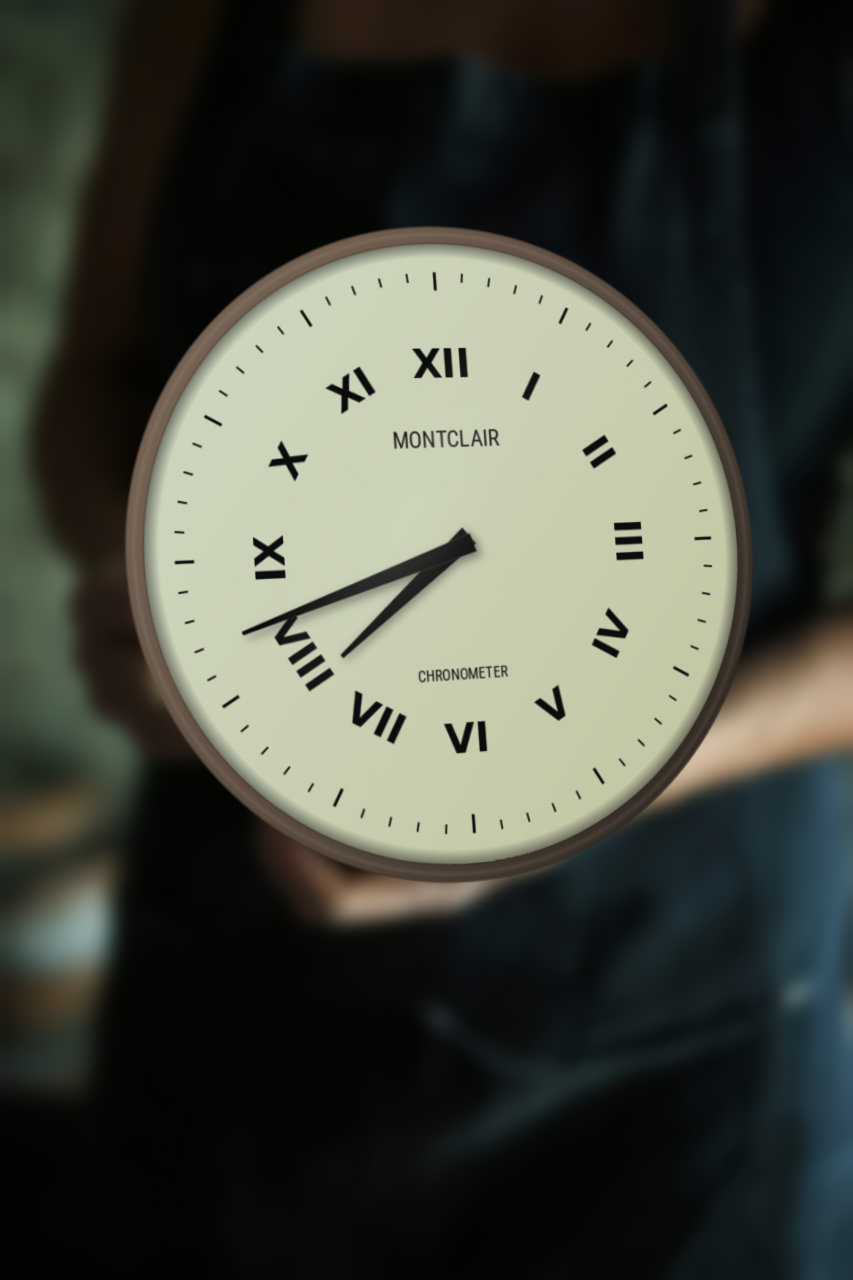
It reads 7:42
